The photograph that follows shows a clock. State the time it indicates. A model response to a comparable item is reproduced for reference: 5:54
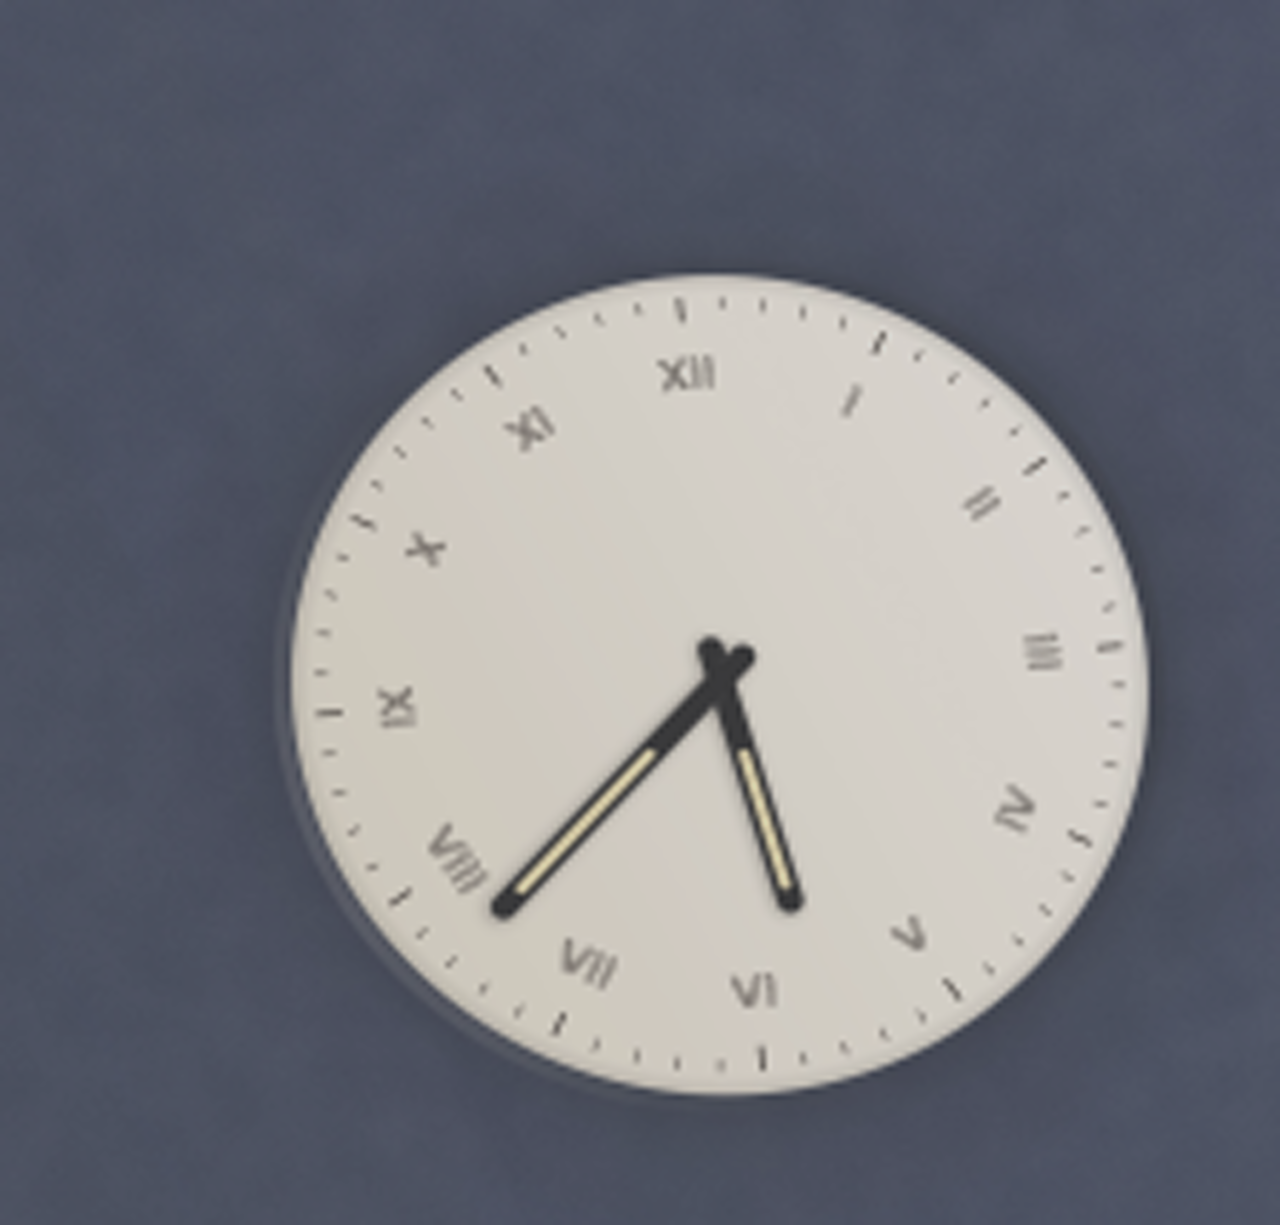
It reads 5:38
